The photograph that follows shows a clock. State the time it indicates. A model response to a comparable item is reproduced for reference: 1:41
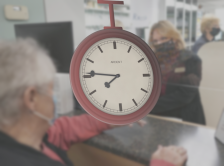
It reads 7:46
